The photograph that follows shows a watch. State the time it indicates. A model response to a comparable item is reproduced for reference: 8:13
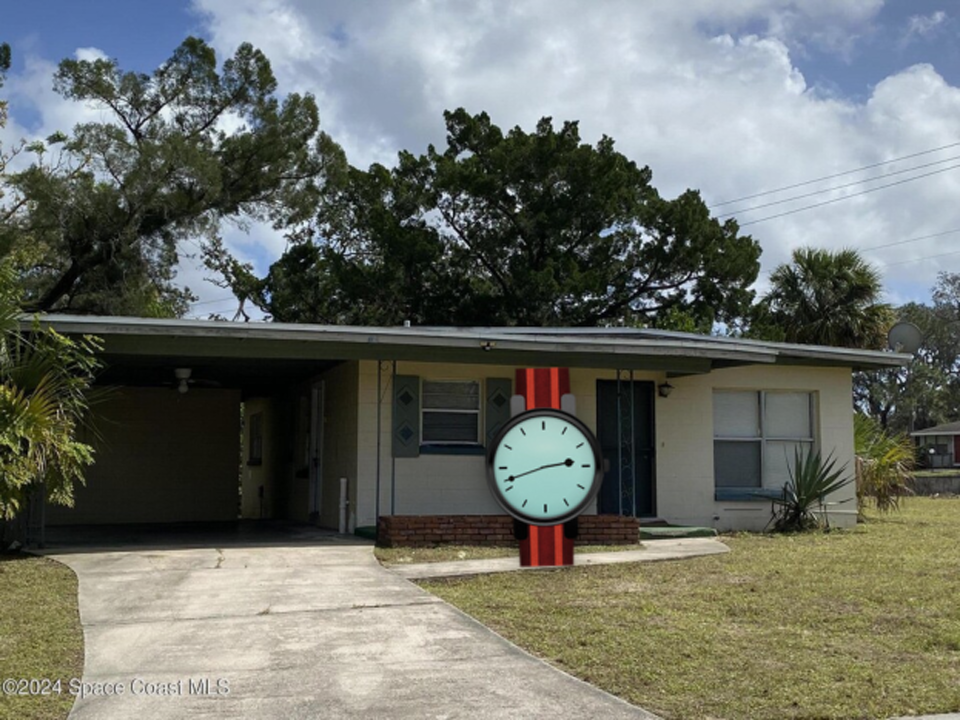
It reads 2:42
